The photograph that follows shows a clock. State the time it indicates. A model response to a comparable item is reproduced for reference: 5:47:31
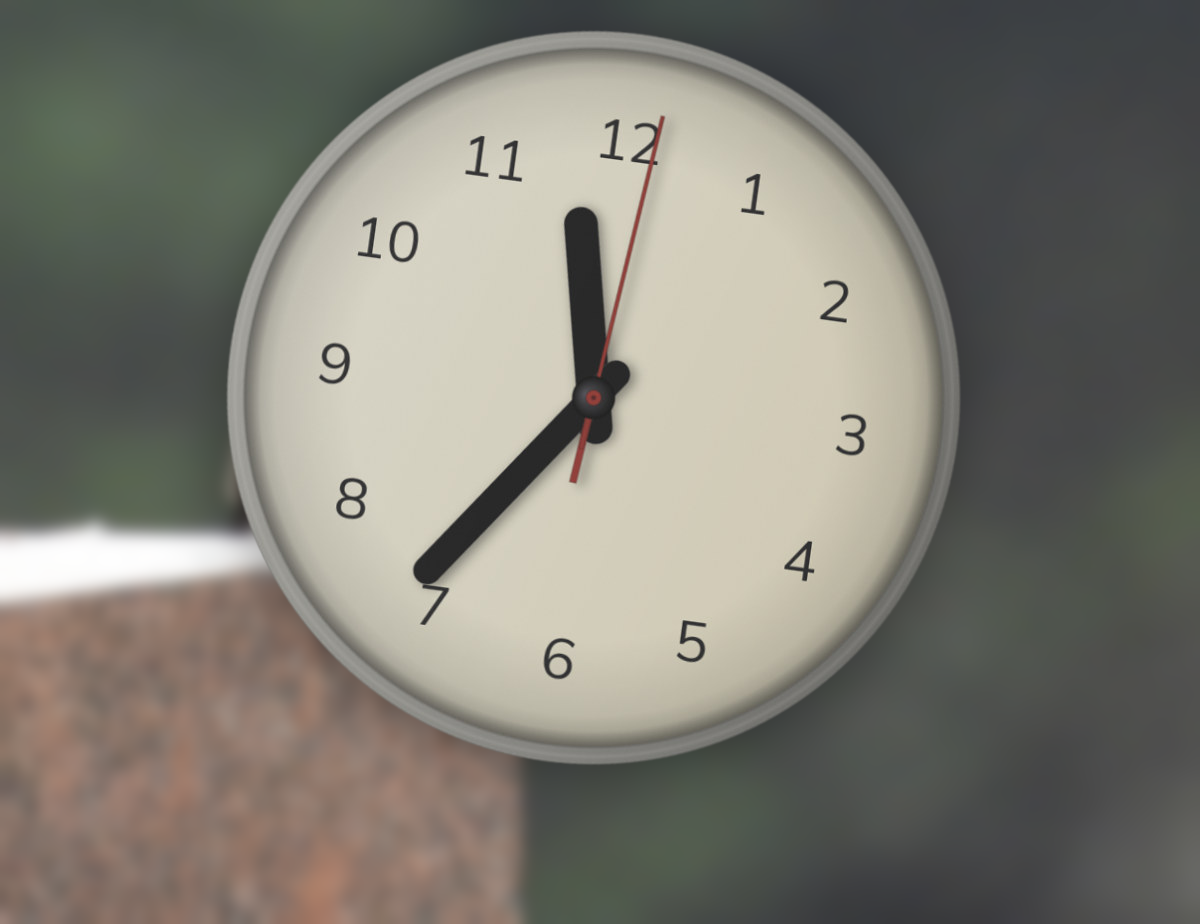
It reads 11:36:01
